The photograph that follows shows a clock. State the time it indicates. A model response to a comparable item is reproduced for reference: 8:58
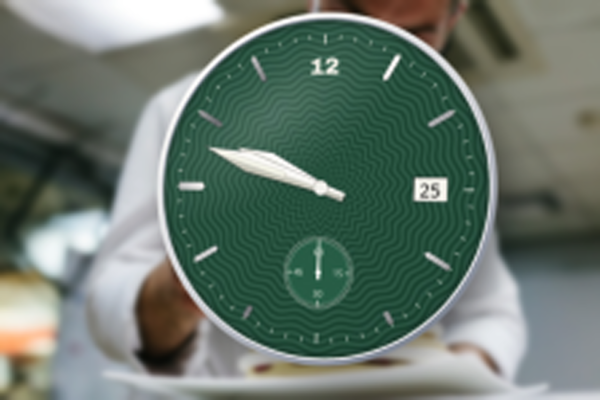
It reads 9:48
